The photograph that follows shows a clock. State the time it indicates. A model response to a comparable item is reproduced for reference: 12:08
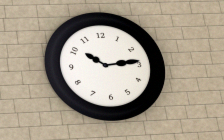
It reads 10:14
